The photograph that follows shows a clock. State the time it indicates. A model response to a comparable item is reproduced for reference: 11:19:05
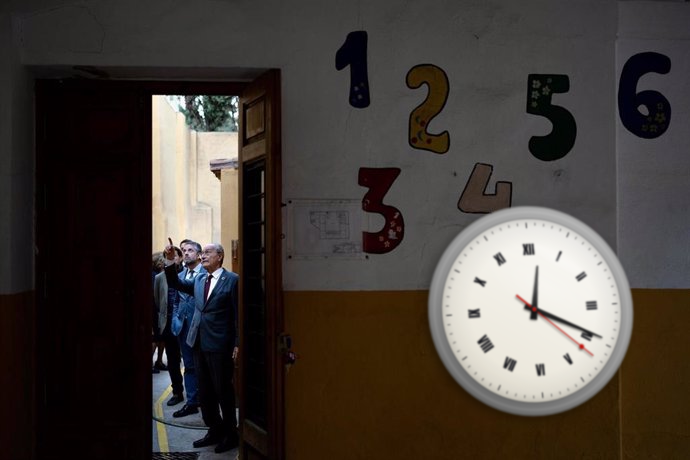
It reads 12:19:22
